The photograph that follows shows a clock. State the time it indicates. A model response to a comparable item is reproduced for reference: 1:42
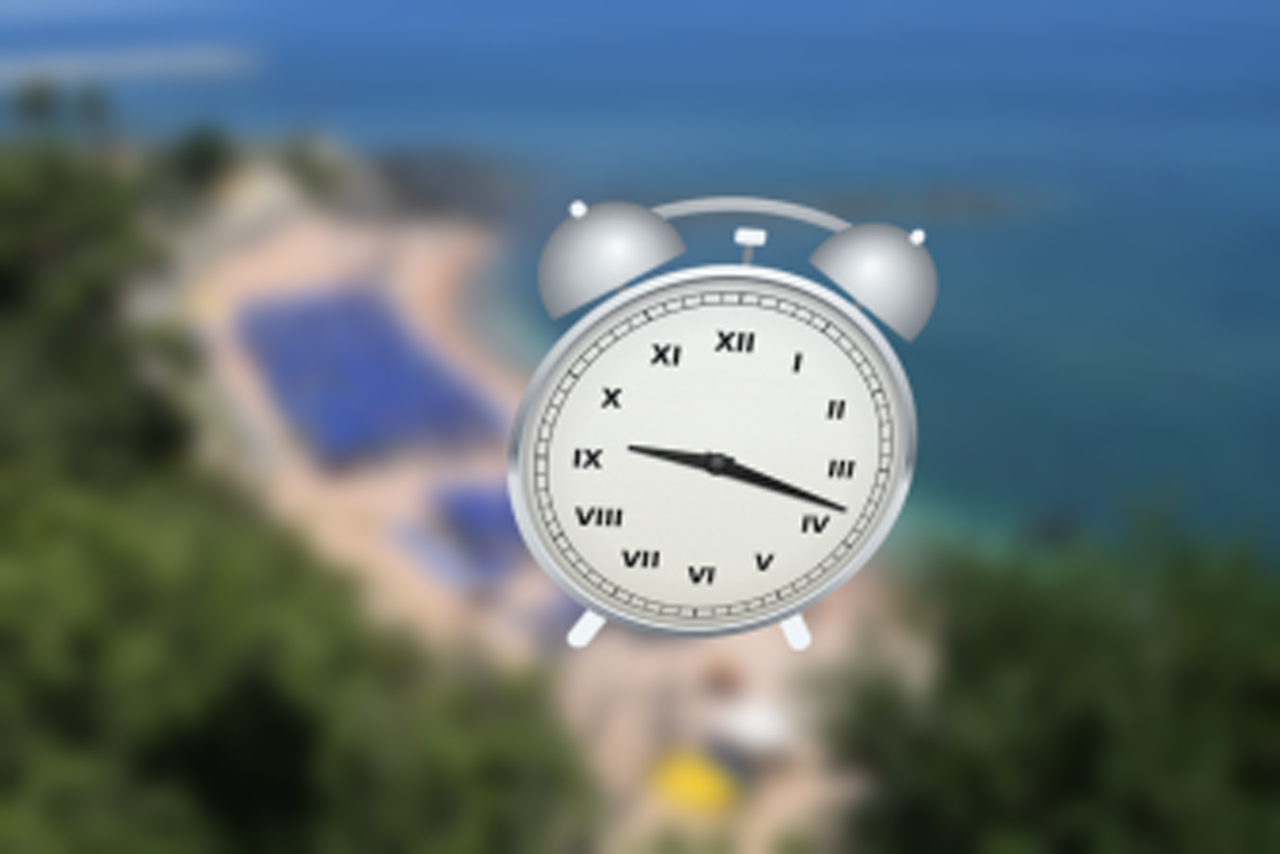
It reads 9:18
